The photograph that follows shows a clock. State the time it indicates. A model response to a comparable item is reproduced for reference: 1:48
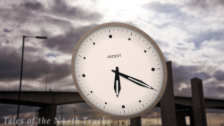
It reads 6:20
